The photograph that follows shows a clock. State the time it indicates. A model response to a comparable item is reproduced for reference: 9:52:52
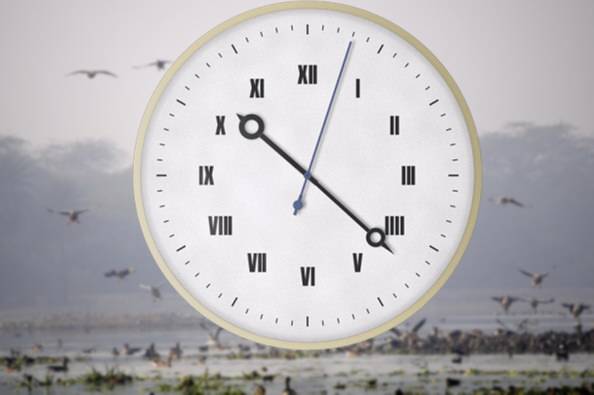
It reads 10:22:03
